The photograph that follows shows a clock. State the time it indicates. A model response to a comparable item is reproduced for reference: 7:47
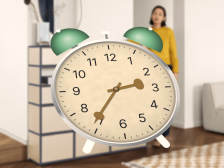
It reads 2:36
